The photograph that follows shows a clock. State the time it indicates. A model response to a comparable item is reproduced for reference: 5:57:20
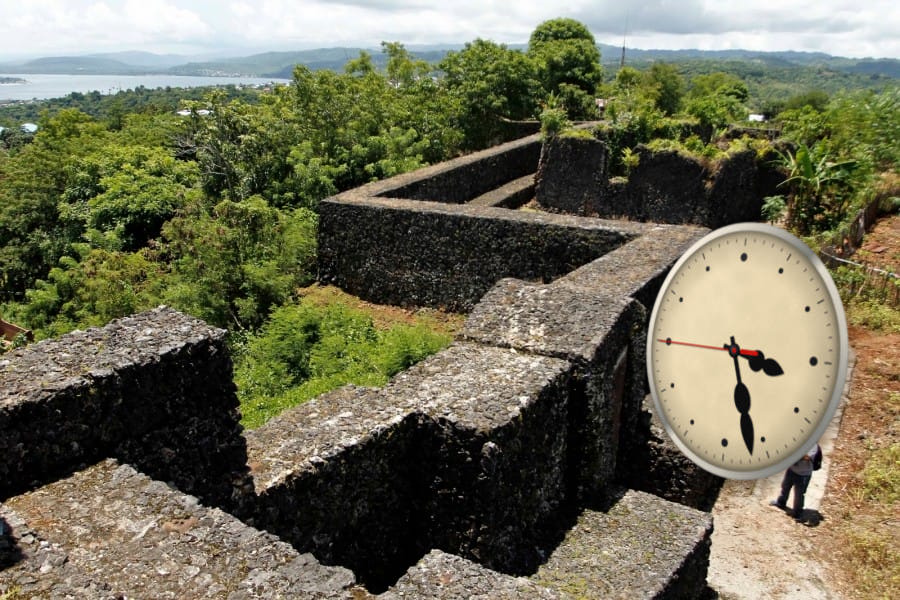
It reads 3:26:45
